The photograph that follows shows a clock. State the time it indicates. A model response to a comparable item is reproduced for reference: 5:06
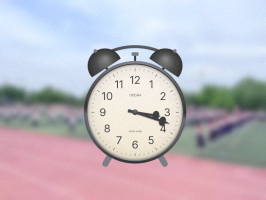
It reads 3:18
